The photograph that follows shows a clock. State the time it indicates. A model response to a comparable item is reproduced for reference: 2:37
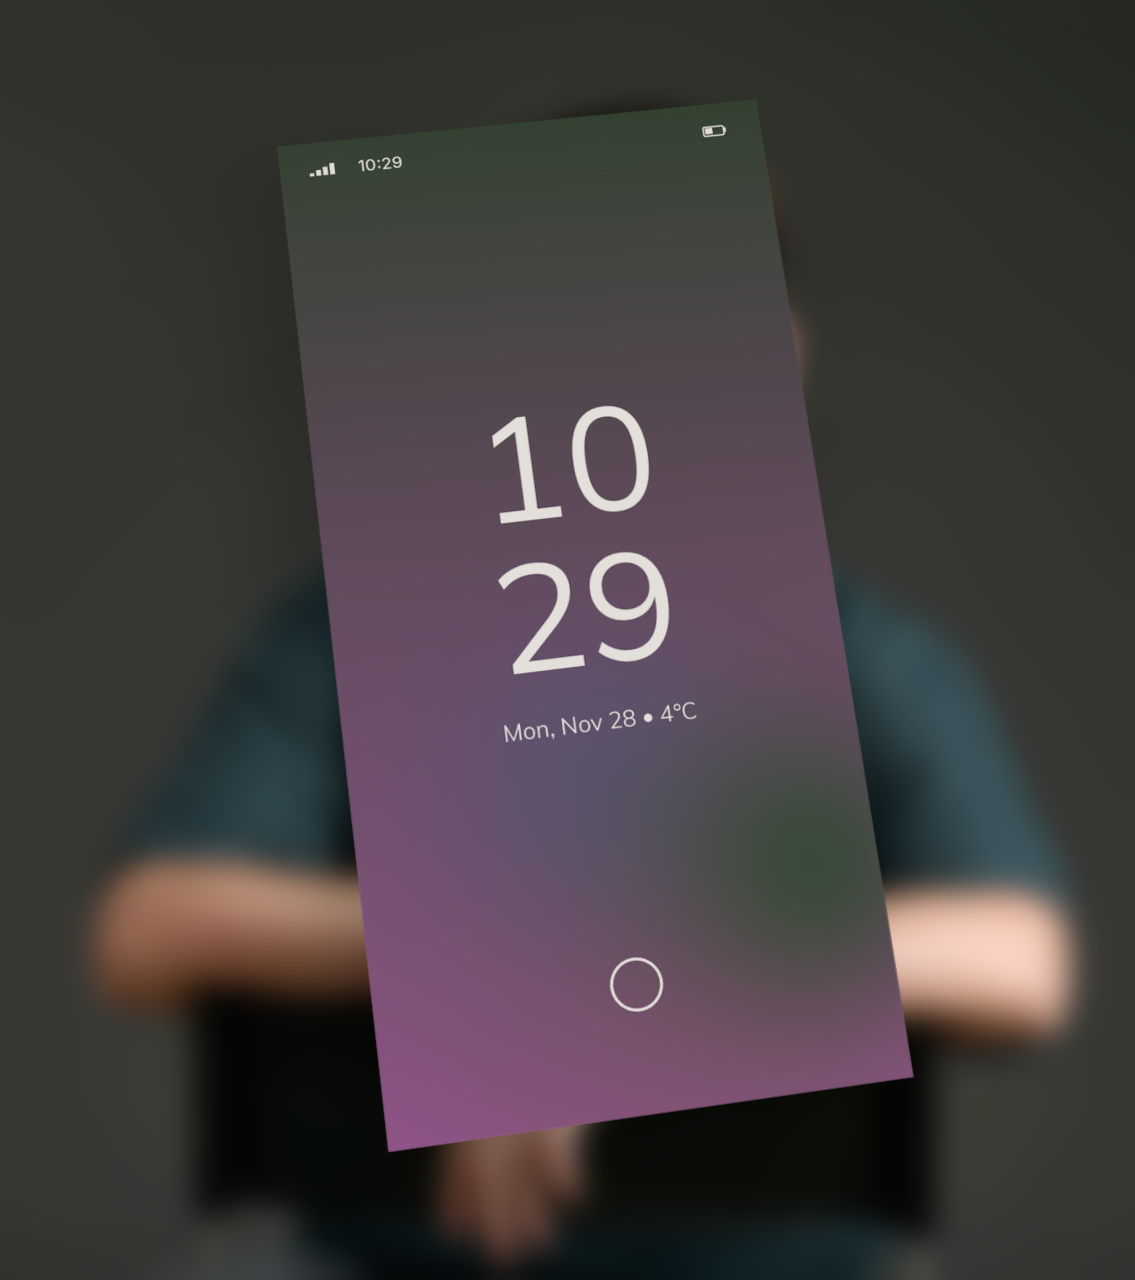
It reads 10:29
